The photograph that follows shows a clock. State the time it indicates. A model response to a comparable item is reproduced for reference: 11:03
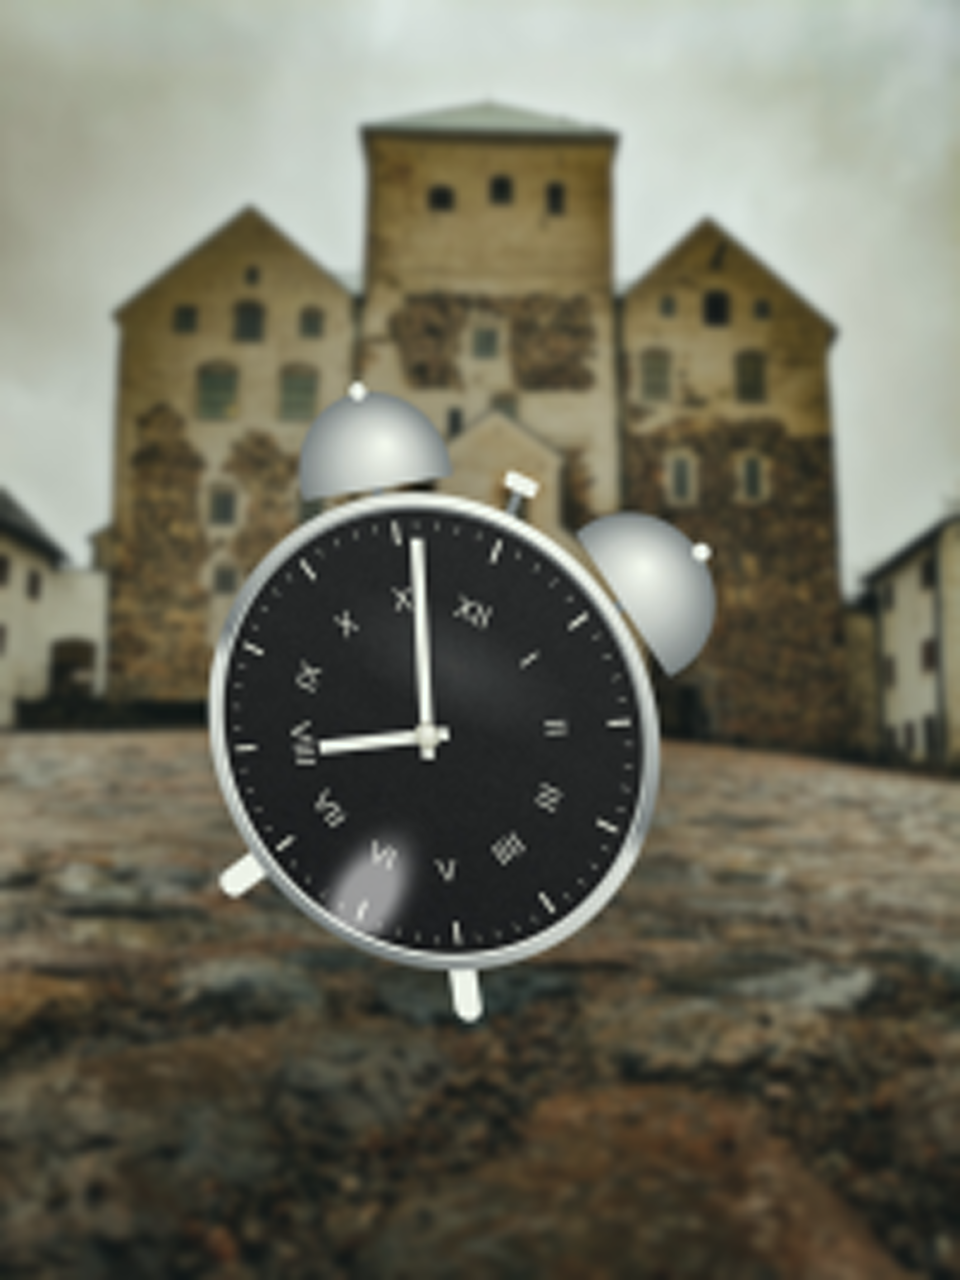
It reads 7:56
